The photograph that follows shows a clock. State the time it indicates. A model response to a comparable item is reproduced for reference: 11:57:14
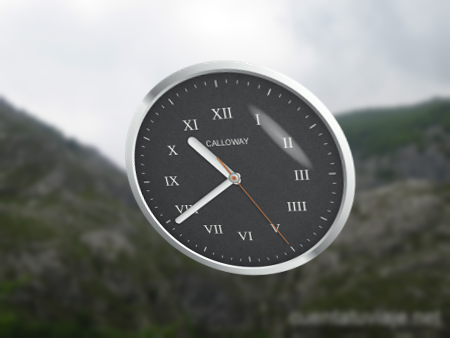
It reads 10:39:25
